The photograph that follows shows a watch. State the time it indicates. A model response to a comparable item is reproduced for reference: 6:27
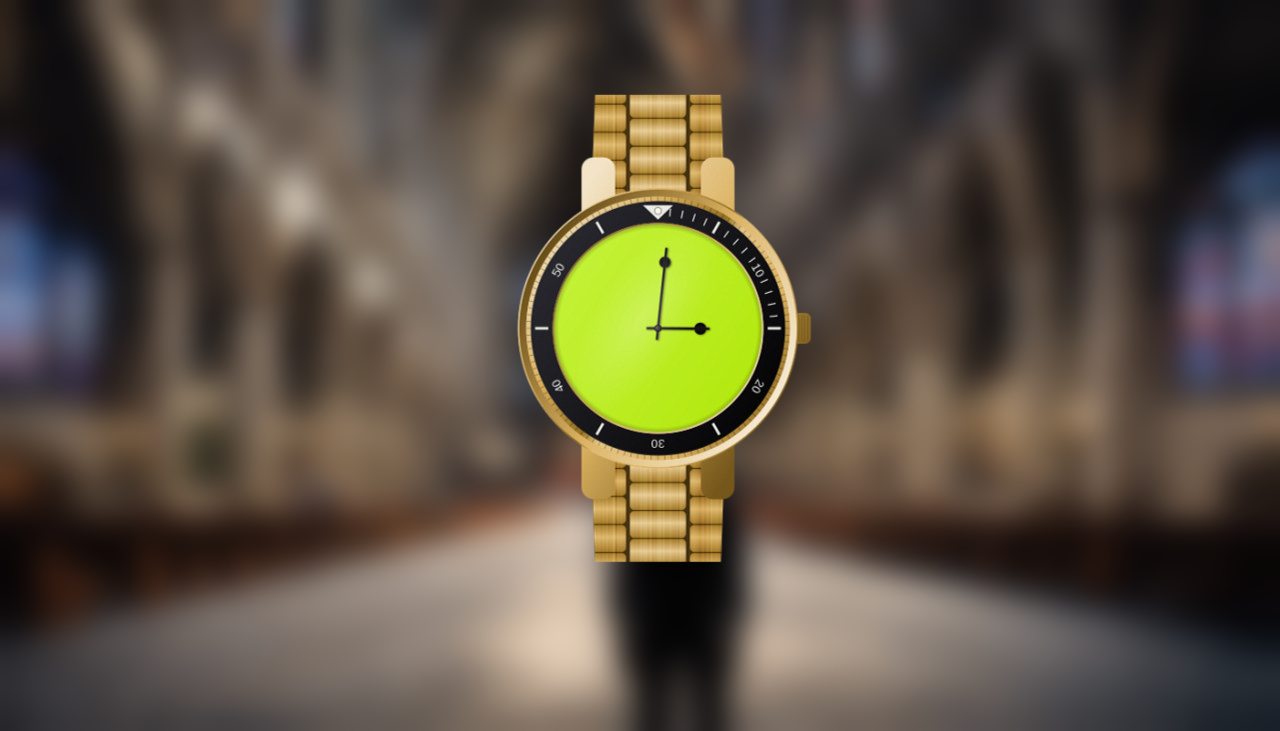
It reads 3:01
